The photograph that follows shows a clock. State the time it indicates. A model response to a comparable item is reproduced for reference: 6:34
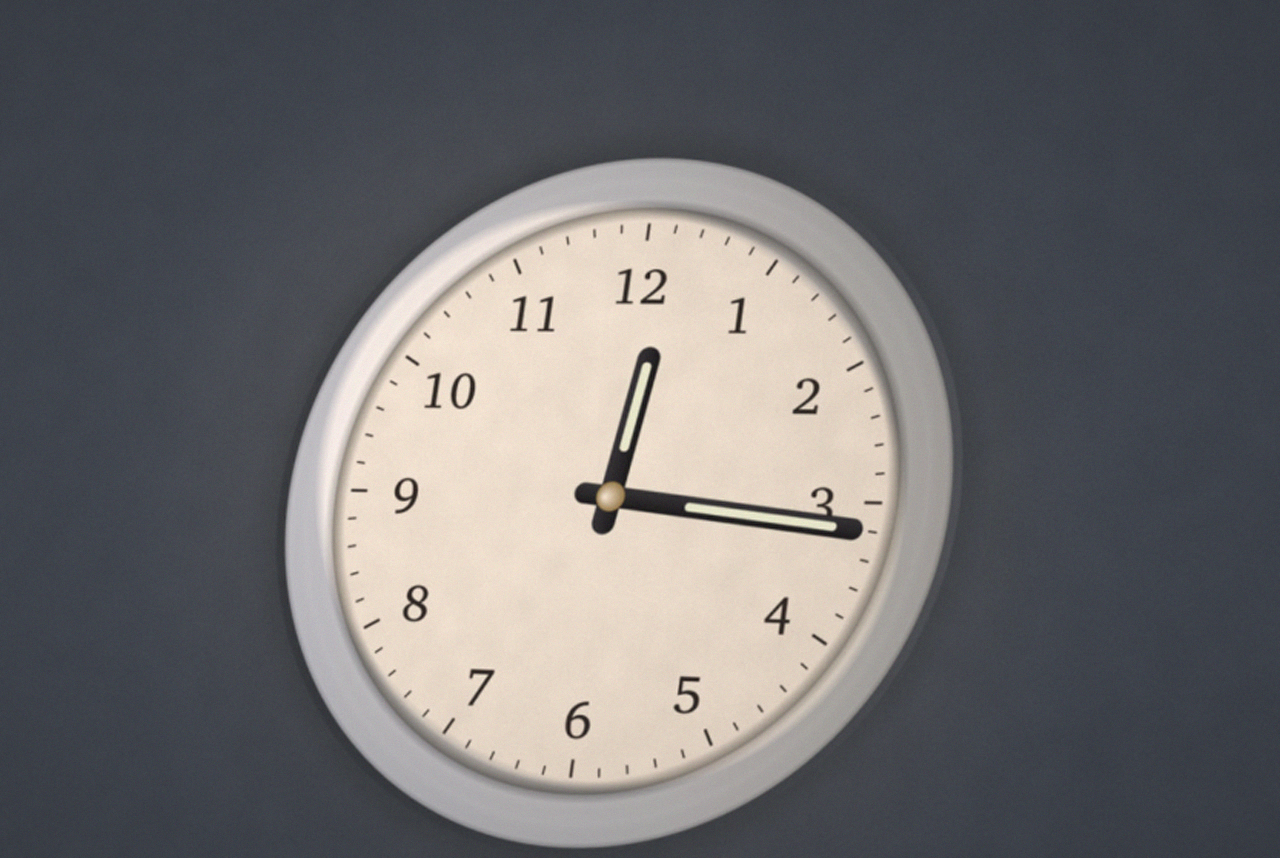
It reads 12:16
